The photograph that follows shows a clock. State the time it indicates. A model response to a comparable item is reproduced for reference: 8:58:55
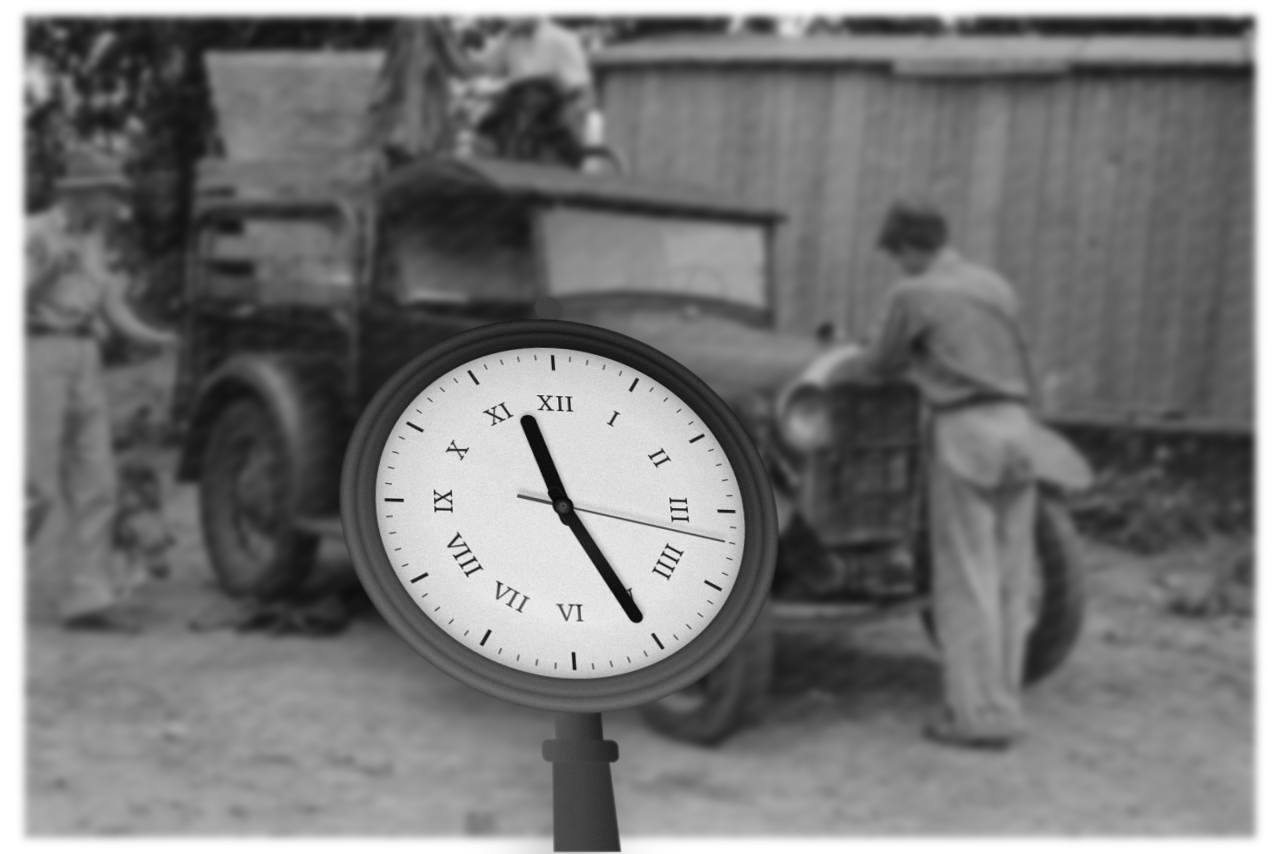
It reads 11:25:17
